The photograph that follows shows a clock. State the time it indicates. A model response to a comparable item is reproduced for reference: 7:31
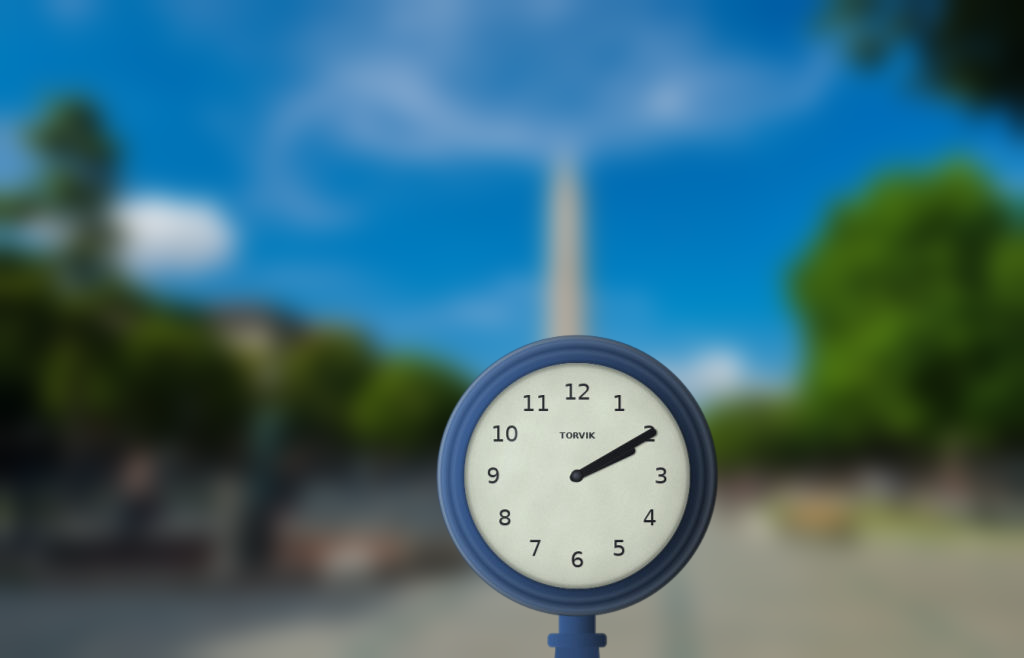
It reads 2:10
